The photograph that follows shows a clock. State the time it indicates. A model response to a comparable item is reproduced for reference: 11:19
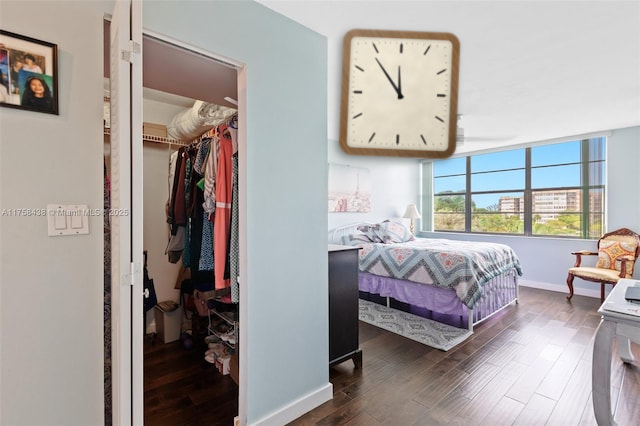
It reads 11:54
